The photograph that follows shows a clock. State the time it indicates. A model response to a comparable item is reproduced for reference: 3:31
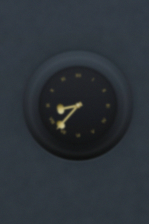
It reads 8:37
